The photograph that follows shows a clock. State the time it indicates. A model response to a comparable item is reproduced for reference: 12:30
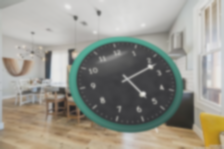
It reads 5:12
